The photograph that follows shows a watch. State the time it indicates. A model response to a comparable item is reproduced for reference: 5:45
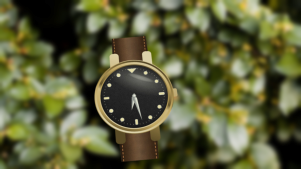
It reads 6:28
